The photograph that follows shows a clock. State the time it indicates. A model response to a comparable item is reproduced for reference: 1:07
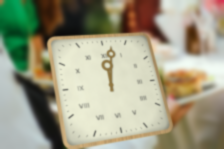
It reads 12:02
